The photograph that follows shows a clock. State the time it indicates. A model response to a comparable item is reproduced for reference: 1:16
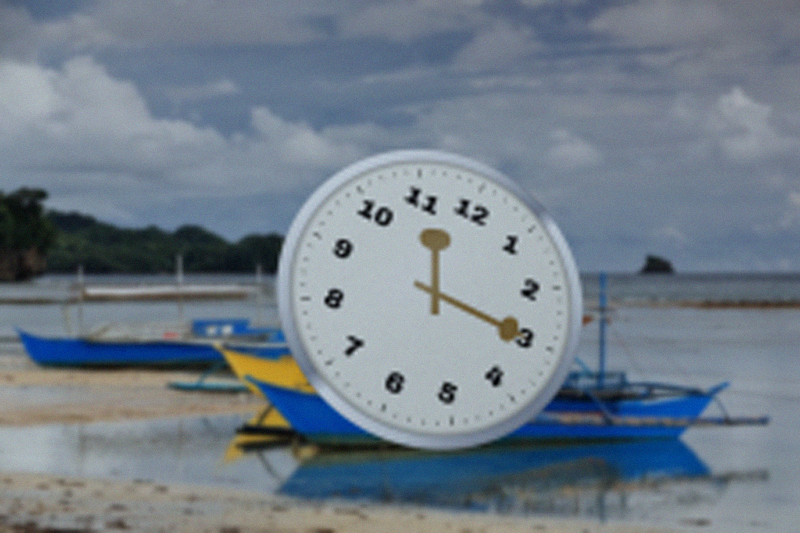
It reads 11:15
